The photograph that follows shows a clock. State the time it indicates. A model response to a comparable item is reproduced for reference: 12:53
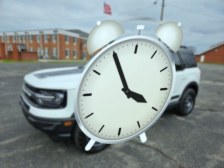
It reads 3:55
